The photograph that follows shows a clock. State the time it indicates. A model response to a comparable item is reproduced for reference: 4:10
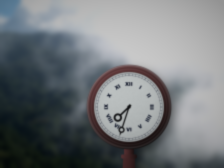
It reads 7:33
